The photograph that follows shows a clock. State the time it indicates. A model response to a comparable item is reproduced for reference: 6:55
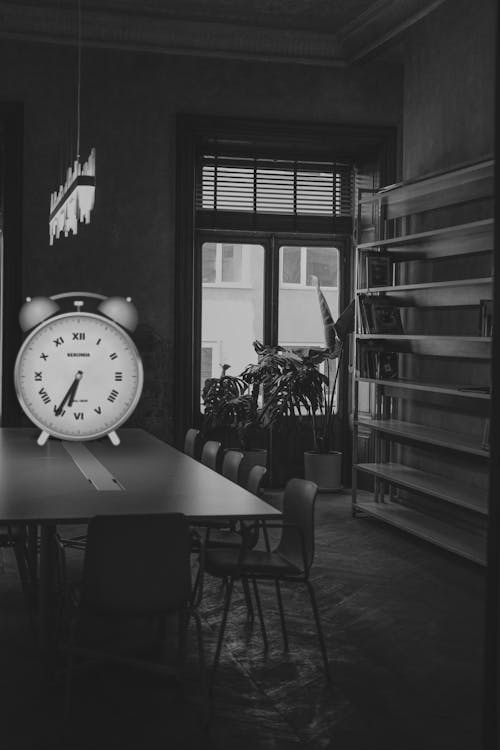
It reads 6:35
